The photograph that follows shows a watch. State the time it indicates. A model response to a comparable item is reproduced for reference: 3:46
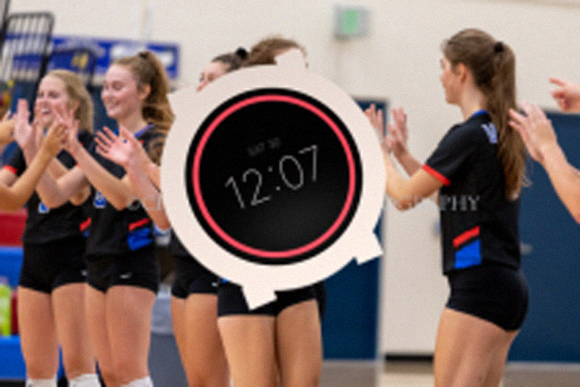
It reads 12:07
